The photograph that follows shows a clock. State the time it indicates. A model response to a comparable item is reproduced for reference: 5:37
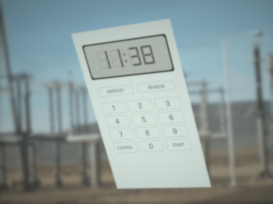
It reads 11:38
